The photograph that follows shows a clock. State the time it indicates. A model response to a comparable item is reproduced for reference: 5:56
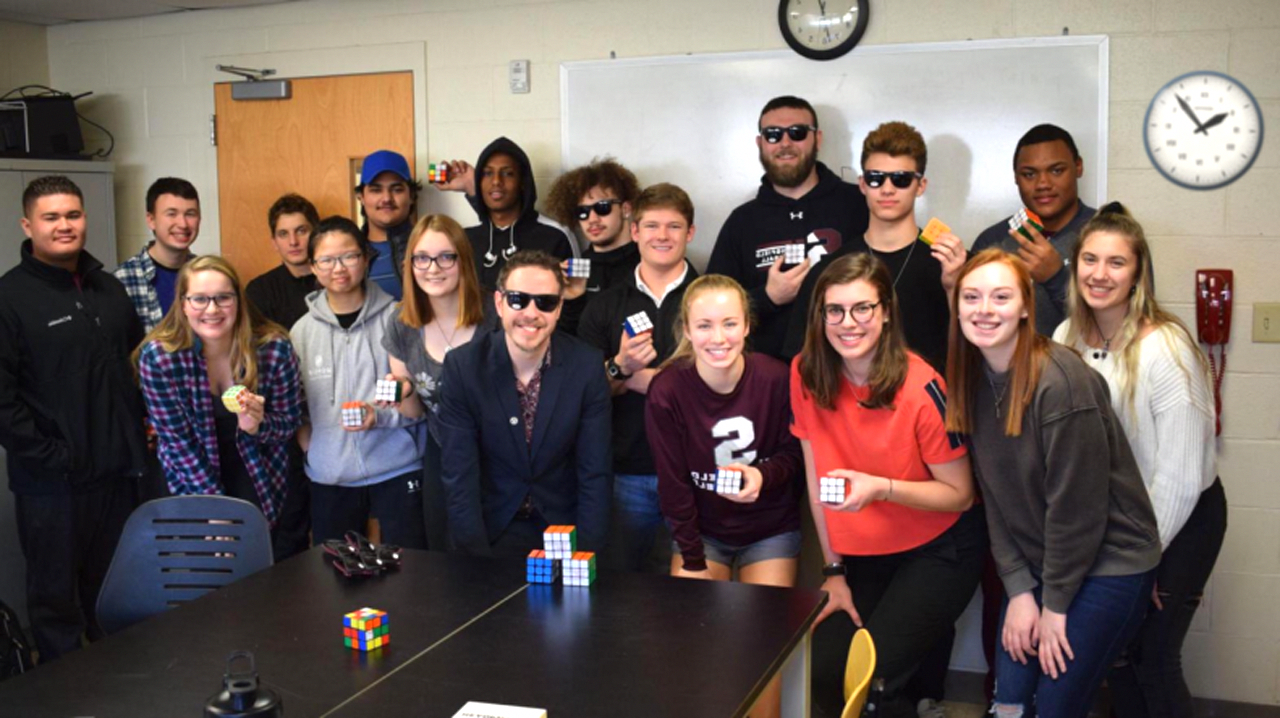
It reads 1:53
